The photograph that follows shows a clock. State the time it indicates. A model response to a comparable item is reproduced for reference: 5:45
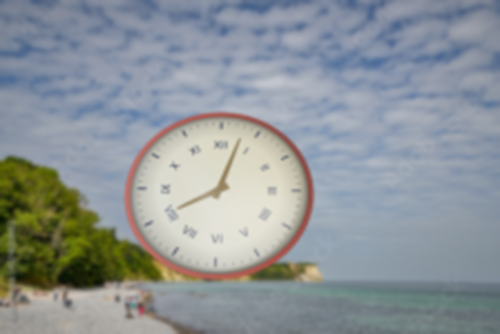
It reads 8:03
